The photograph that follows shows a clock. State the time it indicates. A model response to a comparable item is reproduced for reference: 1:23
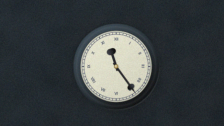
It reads 11:24
